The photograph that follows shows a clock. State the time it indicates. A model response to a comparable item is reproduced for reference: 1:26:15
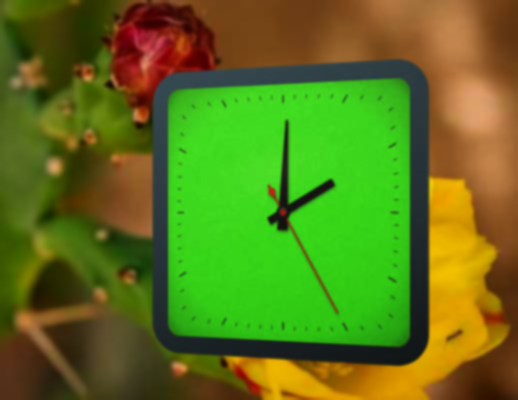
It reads 2:00:25
